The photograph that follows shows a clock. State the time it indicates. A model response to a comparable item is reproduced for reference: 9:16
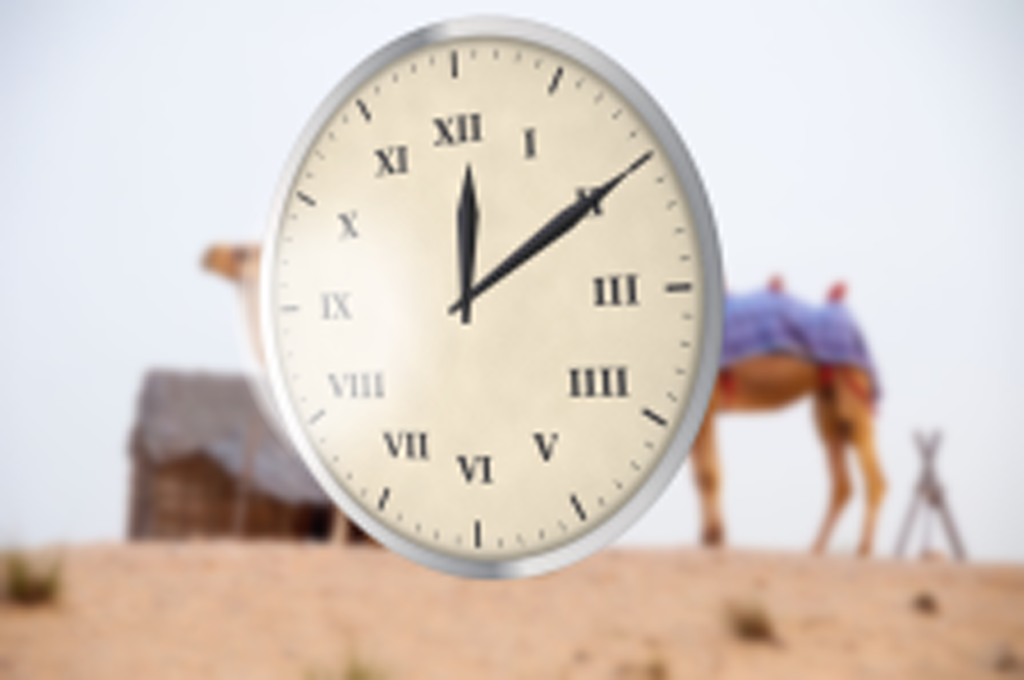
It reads 12:10
